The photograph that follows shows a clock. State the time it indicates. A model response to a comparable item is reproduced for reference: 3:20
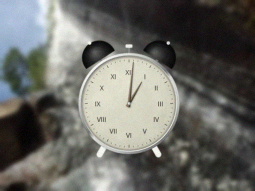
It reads 1:01
